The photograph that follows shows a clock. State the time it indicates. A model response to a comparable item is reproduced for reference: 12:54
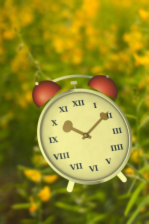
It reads 10:09
